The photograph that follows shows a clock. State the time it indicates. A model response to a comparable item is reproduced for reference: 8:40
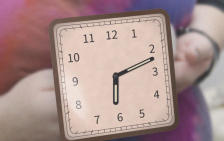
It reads 6:12
